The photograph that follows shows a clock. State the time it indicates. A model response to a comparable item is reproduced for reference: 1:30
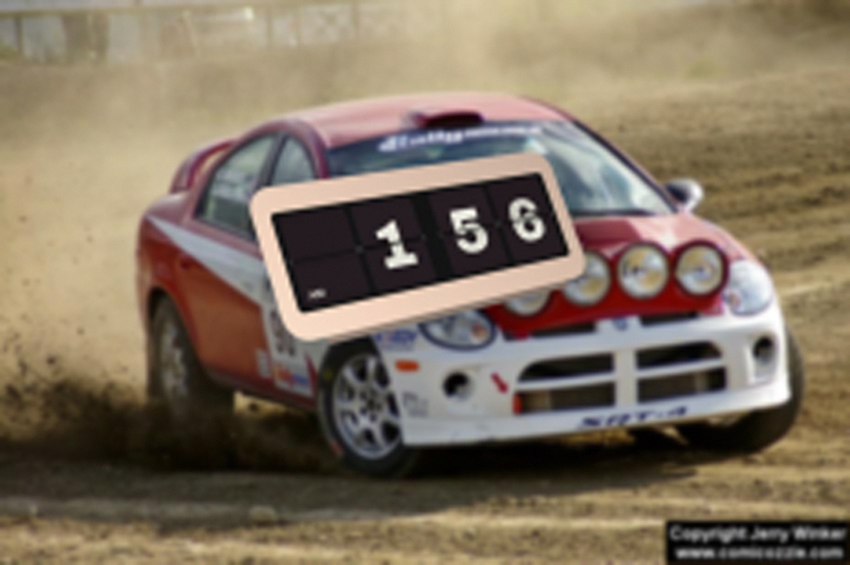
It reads 1:56
